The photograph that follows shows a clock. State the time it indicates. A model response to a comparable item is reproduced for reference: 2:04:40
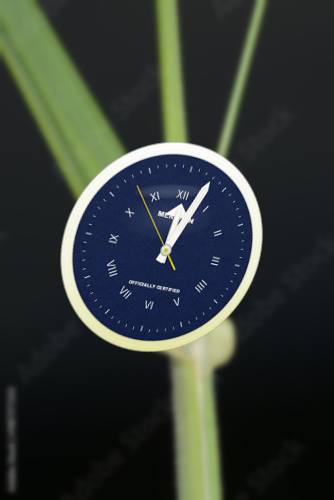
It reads 12:02:53
